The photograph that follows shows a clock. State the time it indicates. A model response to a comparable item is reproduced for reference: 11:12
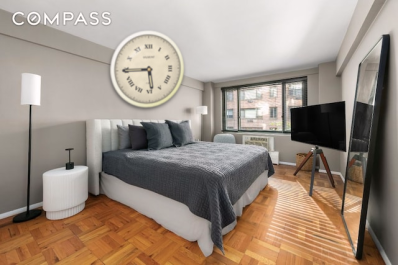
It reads 5:45
